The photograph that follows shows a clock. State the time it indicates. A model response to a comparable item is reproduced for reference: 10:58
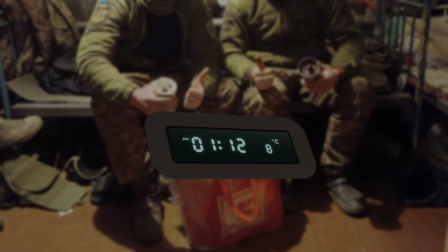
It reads 1:12
